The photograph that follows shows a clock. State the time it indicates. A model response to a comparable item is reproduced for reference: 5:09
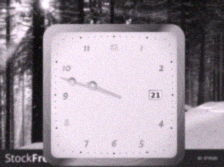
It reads 9:48
